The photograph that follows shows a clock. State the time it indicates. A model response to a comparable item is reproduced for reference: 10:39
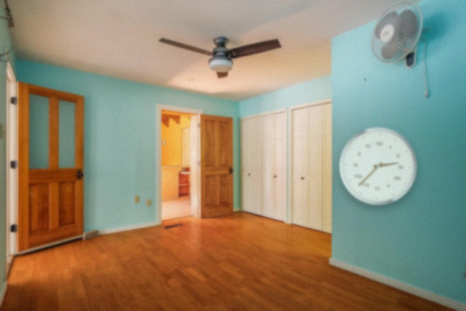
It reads 2:37
